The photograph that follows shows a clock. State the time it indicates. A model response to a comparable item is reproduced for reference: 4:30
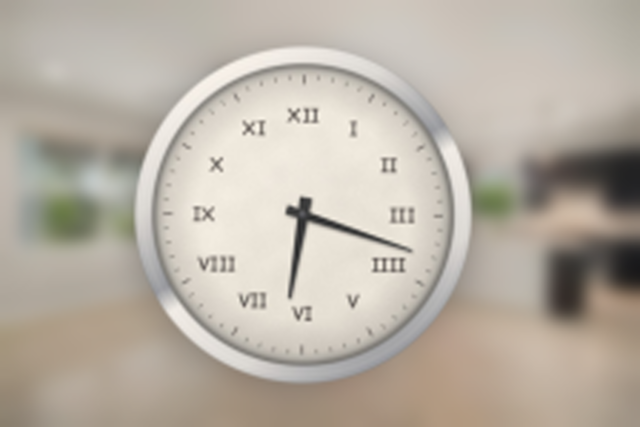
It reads 6:18
